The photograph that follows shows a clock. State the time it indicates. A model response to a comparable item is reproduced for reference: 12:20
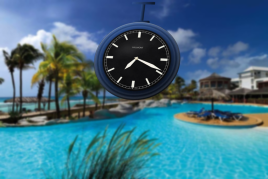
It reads 7:19
